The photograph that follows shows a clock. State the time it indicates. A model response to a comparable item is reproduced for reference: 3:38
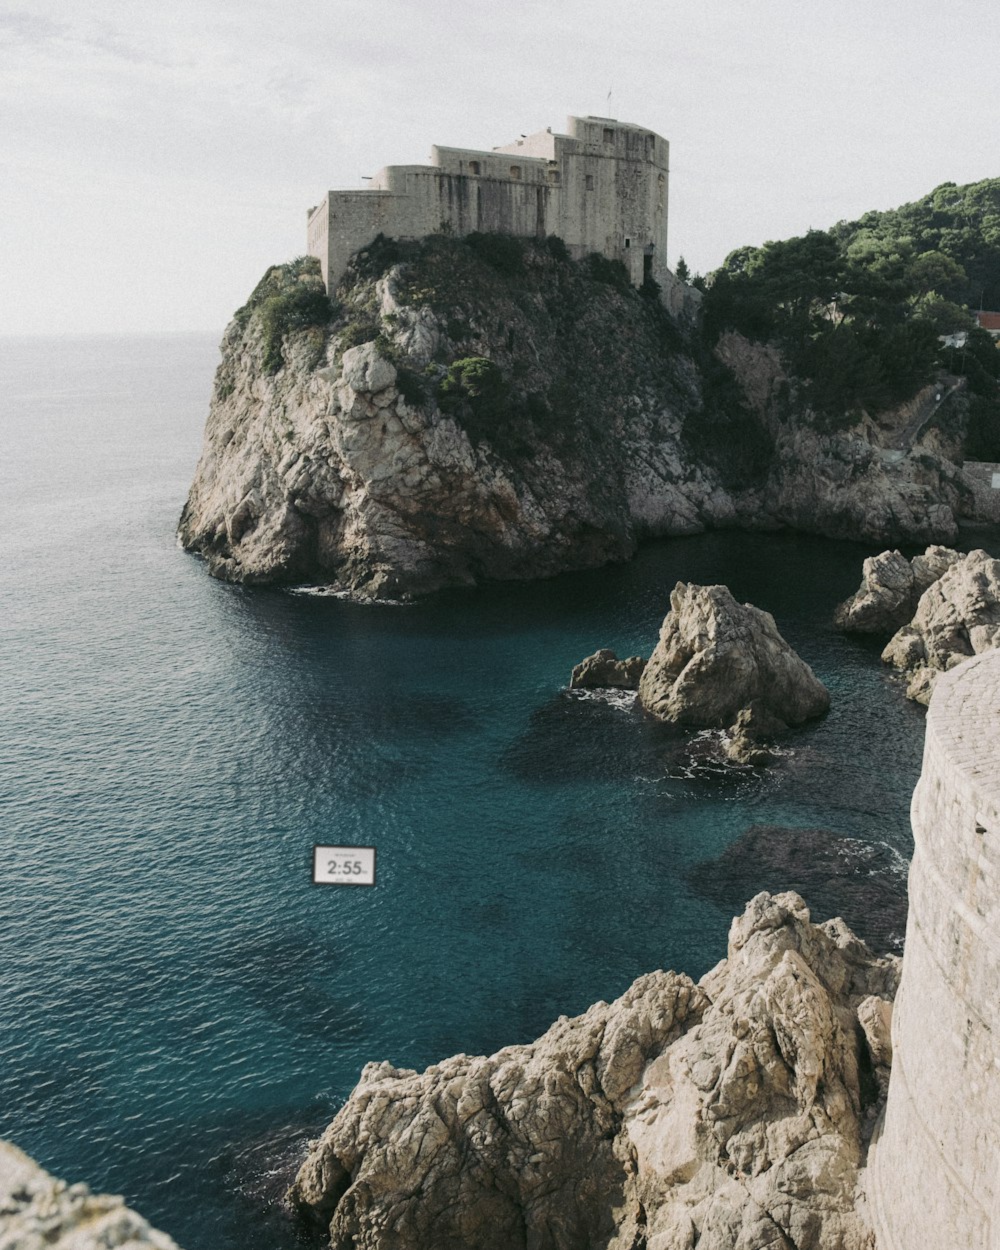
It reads 2:55
